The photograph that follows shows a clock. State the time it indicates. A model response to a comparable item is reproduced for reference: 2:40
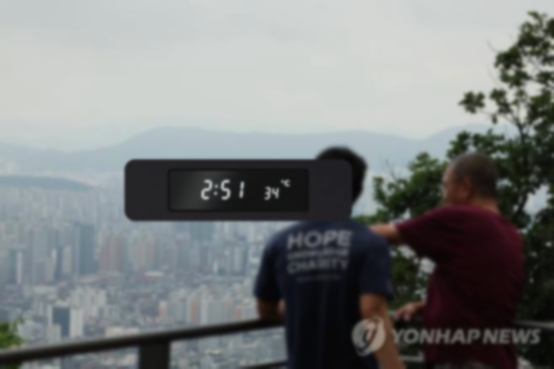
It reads 2:51
